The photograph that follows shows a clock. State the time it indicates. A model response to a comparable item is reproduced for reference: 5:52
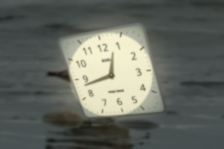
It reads 12:43
